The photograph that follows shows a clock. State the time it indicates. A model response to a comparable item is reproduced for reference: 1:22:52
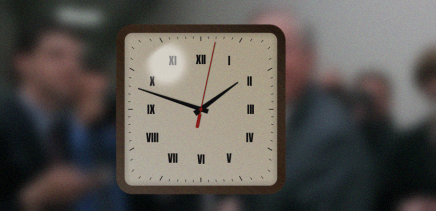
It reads 1:48:02
